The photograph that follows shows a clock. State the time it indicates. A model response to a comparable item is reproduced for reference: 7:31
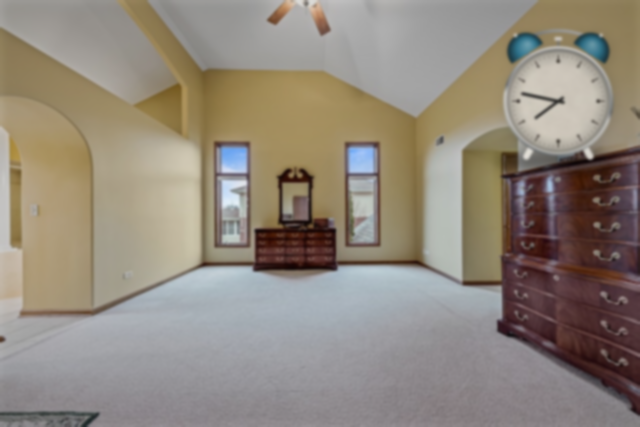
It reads 7:47
